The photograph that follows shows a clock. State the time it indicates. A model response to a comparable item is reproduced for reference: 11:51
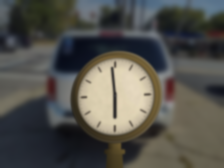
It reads 5:59
